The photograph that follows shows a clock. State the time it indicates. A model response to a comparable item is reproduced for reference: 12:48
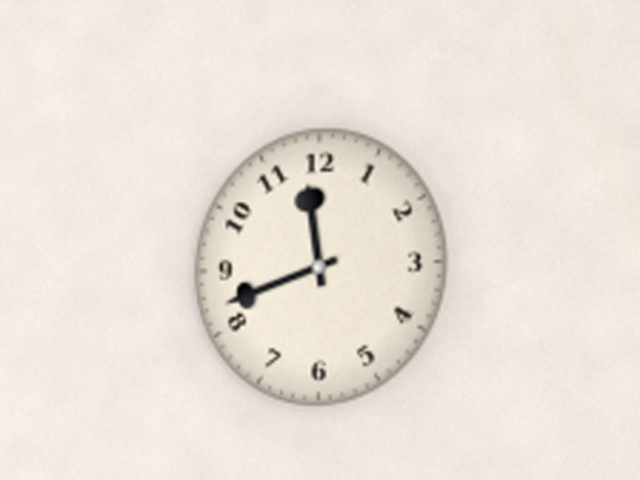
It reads 11:42
